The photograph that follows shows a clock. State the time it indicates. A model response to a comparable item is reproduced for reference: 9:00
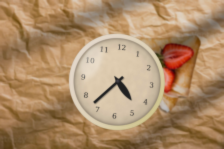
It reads 4:37
